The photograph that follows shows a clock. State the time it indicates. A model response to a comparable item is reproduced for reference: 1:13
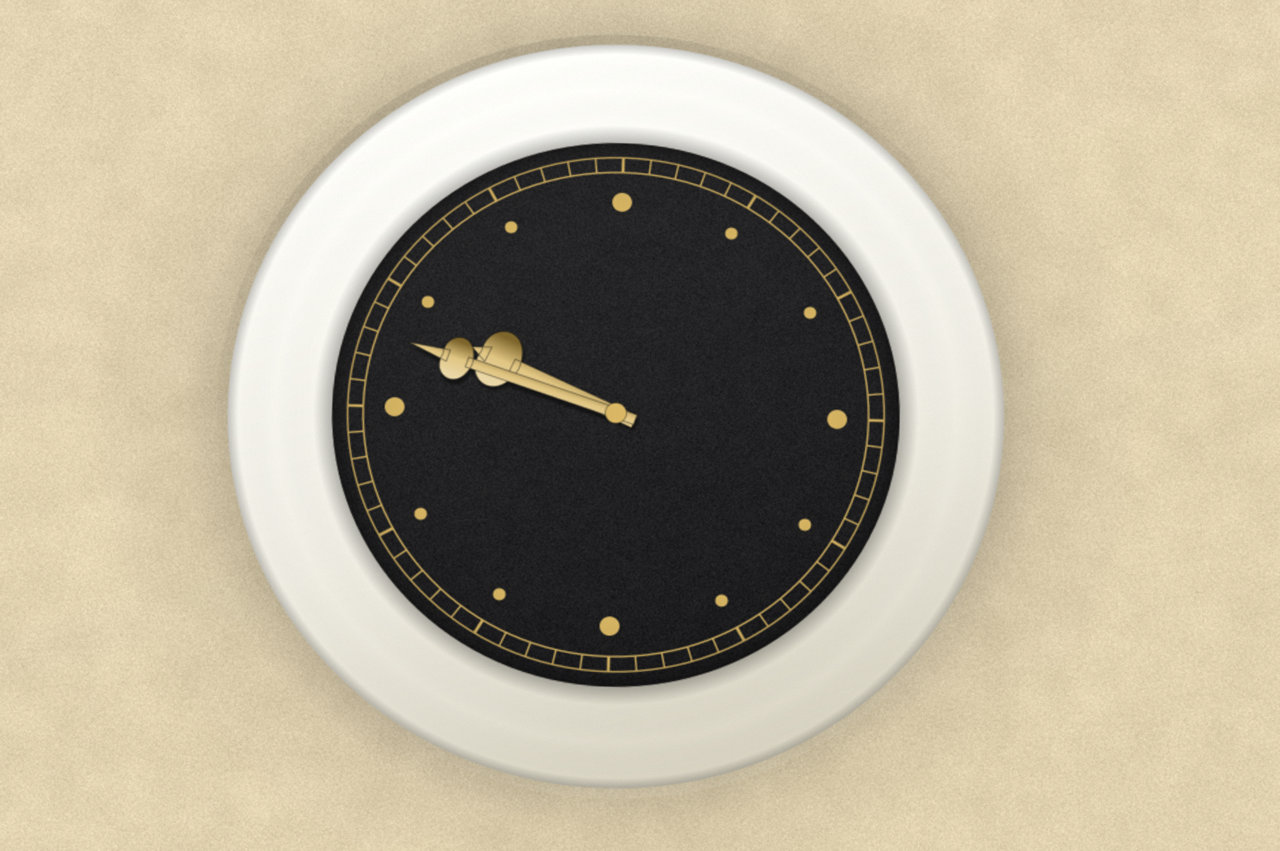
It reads 9:48
